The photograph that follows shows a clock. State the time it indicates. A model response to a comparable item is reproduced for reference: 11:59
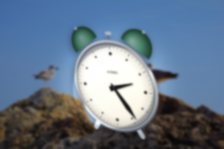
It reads 2:24
